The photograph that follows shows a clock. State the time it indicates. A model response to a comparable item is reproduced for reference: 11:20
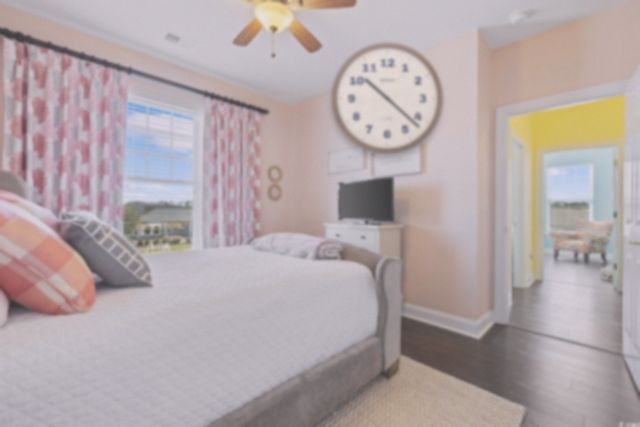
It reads 10:22
